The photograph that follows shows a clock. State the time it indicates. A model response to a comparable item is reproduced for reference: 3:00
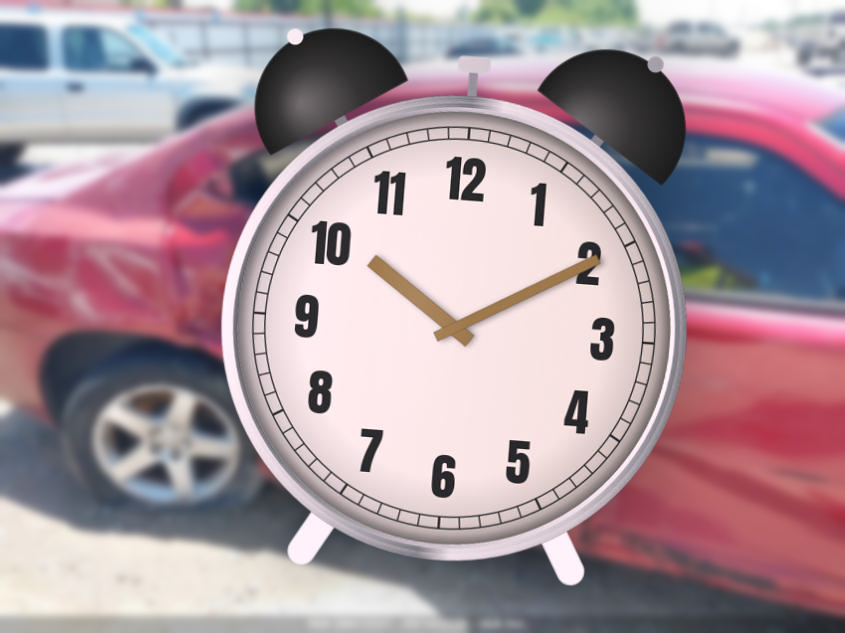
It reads 10:10
